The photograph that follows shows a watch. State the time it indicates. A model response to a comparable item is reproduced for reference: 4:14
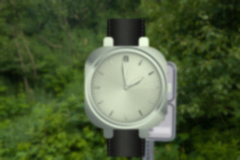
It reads 1:59
